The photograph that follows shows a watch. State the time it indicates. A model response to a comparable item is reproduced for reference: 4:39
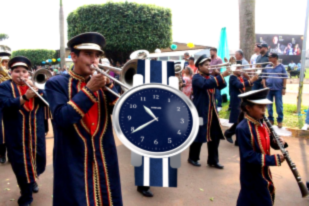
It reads 10:39
